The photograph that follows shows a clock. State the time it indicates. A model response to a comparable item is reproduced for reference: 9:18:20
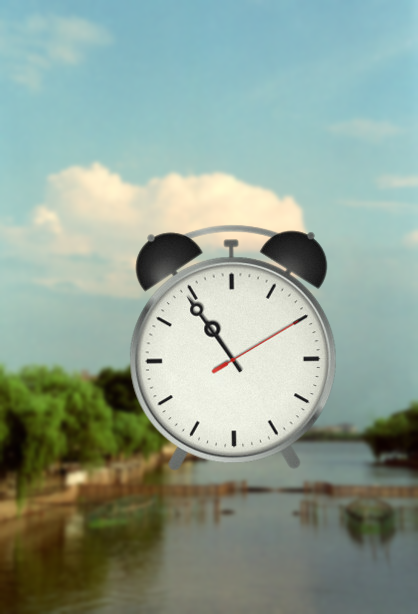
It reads 10:54:10
